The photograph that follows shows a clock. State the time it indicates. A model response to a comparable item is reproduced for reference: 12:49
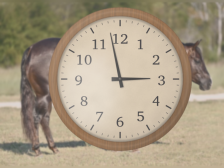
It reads 2:58
